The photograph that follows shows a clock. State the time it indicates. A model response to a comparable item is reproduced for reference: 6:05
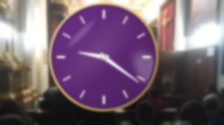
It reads 9:21
